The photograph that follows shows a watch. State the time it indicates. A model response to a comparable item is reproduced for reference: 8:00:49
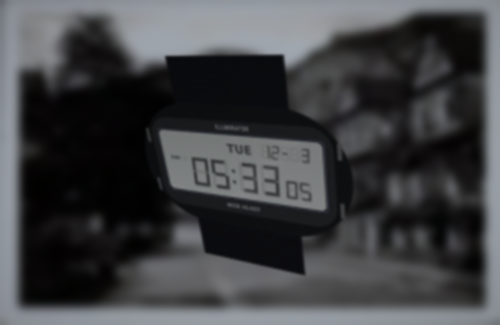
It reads 5:33:05
